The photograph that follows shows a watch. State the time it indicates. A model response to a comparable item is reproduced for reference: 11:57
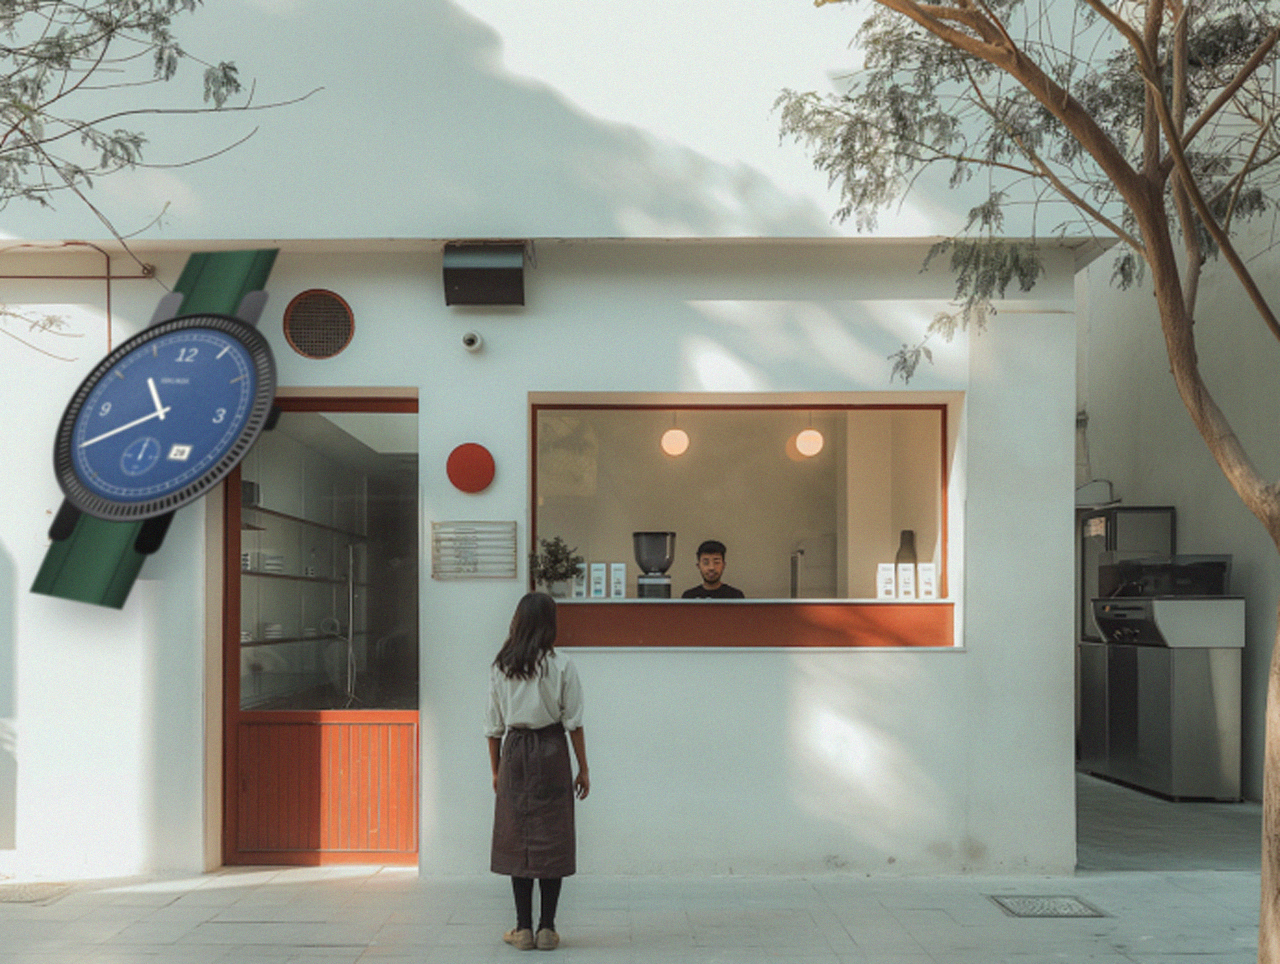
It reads 10:40
